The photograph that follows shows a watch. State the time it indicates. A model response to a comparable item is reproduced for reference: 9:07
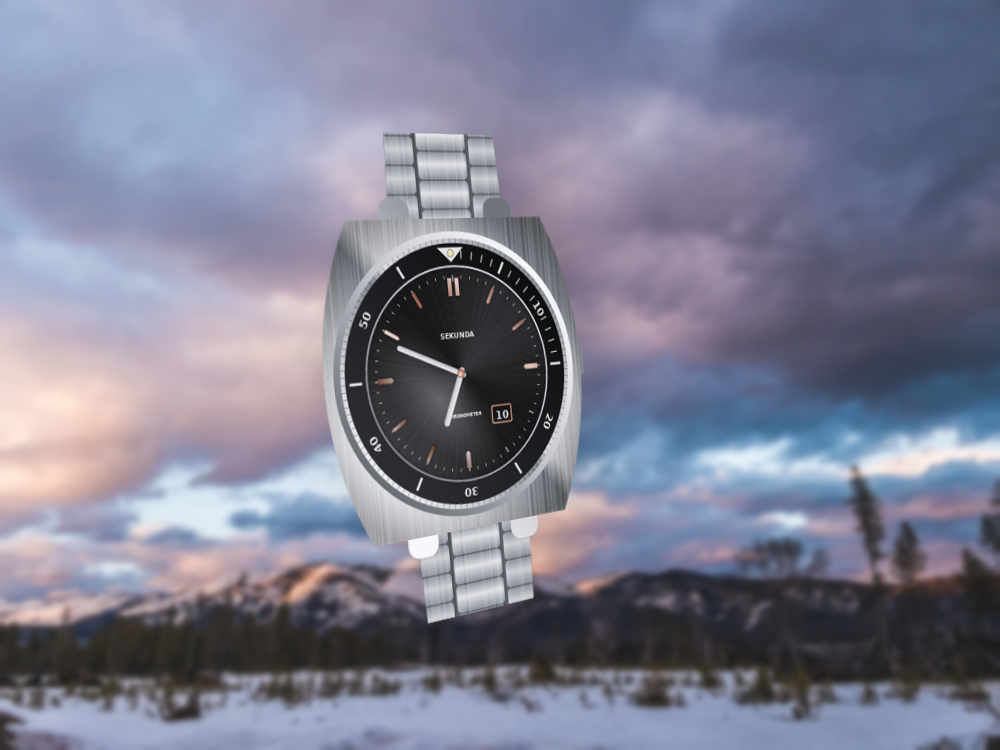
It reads 6:49
